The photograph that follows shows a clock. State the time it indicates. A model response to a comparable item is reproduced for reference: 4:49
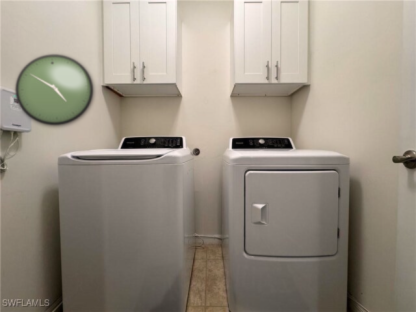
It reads 4:51
